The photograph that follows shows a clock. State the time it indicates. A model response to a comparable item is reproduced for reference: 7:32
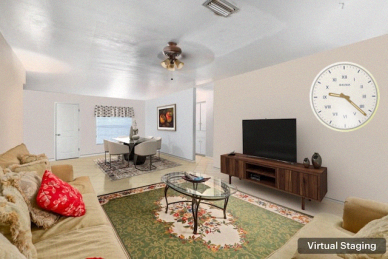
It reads 9:22
